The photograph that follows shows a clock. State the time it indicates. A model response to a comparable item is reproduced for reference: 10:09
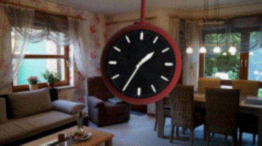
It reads 1:35
